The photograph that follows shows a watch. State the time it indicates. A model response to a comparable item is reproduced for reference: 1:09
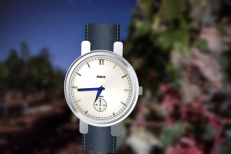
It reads 6:44
